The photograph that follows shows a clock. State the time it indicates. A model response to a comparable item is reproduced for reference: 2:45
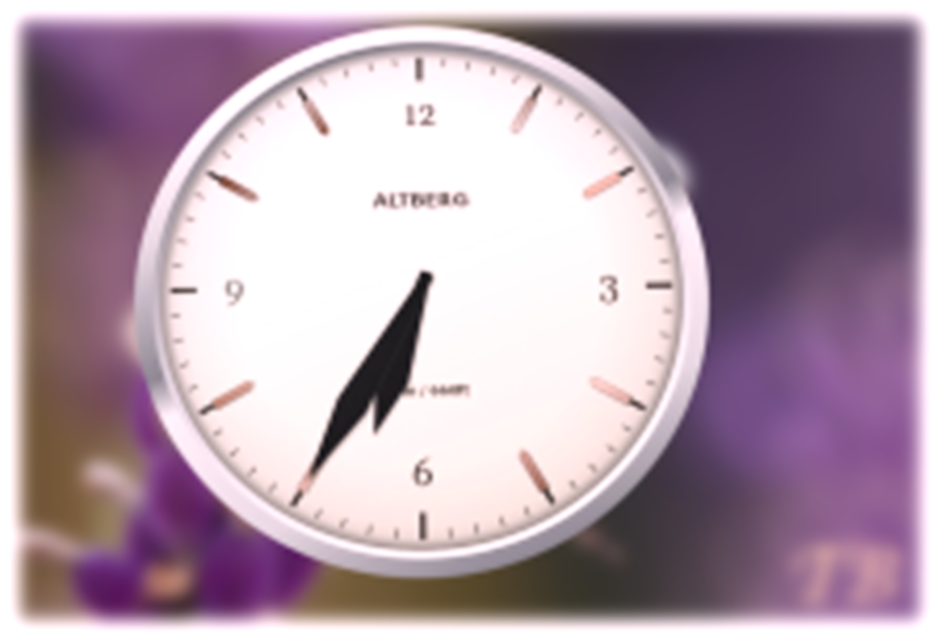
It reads 6:35
